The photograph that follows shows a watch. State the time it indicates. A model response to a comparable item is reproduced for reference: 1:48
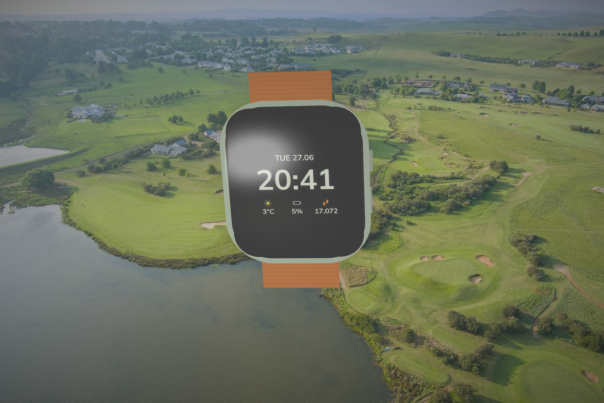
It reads 20:41
